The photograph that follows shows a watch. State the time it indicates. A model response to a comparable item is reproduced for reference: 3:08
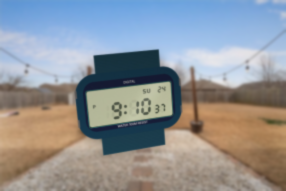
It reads 9:10
